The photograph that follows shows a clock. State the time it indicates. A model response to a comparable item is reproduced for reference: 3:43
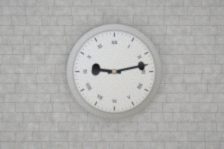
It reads 9:13
